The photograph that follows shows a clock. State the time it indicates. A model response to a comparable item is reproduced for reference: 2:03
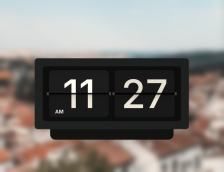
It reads 11:27
